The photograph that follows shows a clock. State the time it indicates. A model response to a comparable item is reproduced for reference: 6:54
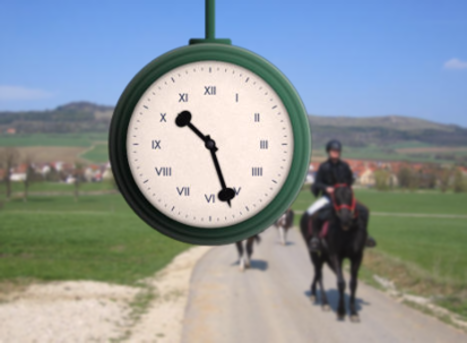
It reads 10:27
